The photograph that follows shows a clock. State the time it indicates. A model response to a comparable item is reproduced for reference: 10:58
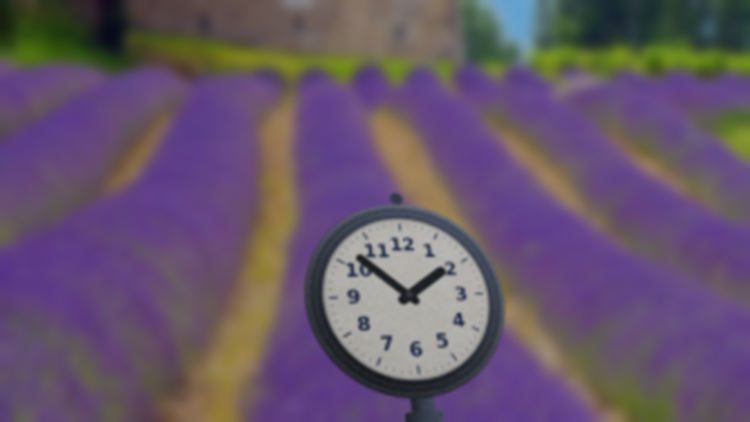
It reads 1:52
